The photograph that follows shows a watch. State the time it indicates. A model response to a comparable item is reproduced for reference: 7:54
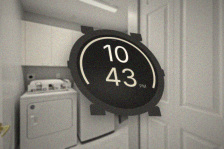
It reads 10:43
